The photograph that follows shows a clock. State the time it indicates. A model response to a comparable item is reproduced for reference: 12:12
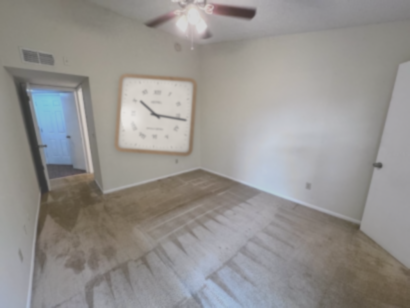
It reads 10:16
